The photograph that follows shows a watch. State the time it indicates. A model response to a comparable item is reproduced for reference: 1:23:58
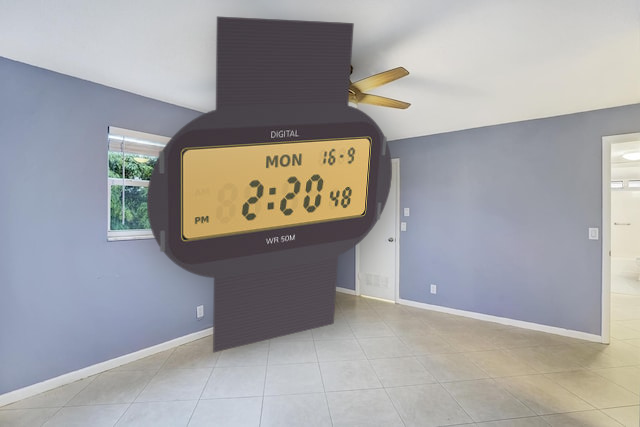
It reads 2:20:48
